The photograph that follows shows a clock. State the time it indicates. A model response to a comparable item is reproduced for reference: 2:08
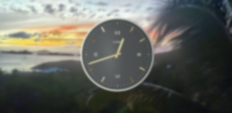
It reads 12:42
